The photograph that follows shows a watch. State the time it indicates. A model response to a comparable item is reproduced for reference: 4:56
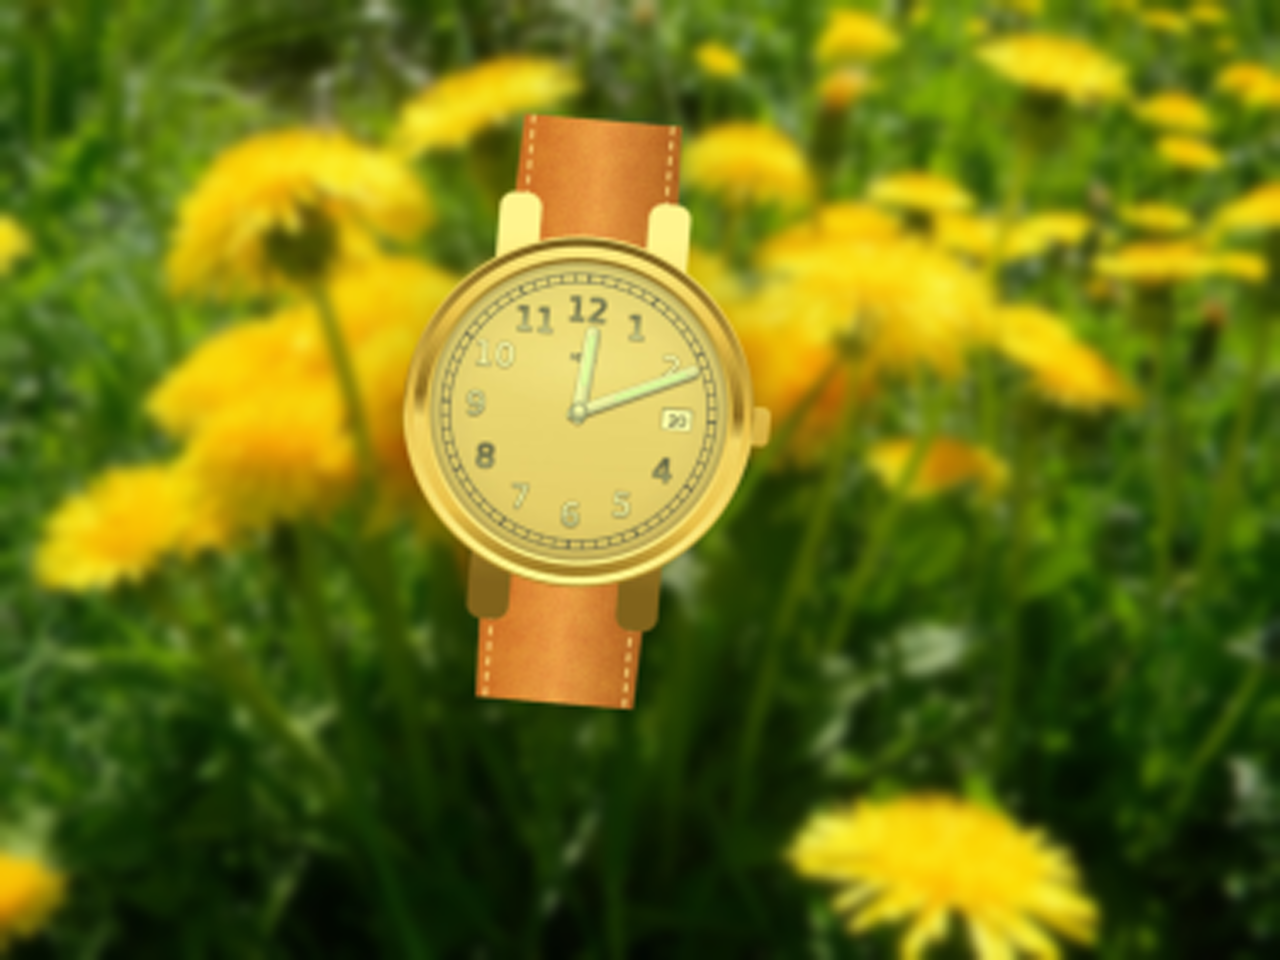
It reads 12:11
